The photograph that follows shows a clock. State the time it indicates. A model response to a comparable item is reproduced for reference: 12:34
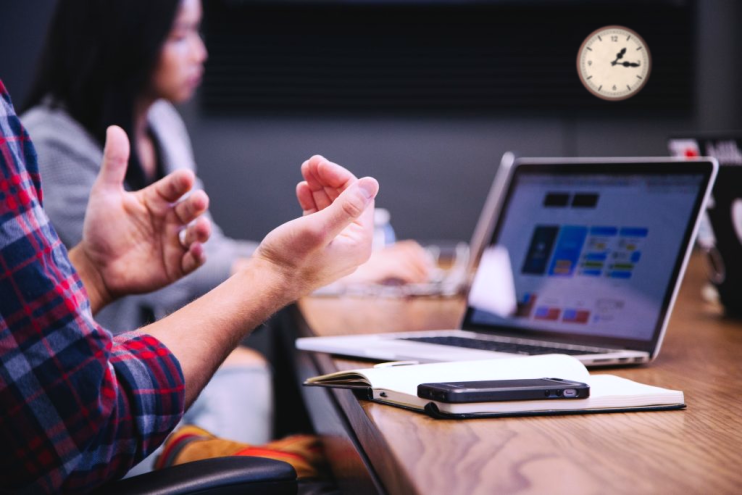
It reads 1:16
